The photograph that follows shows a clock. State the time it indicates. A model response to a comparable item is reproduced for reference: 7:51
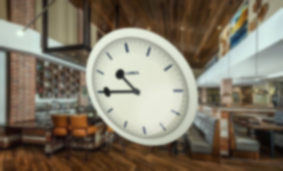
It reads 10:45
